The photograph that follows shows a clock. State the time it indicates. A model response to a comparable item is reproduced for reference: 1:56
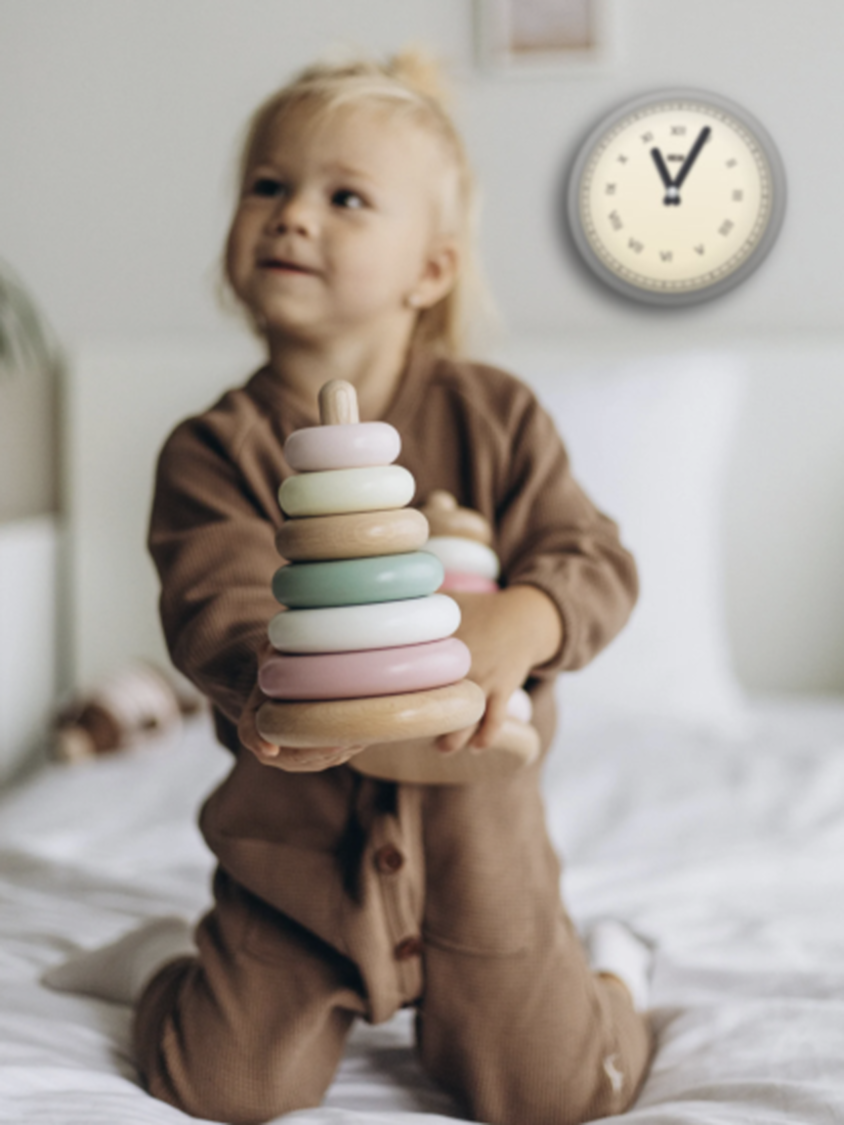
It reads 11:04
